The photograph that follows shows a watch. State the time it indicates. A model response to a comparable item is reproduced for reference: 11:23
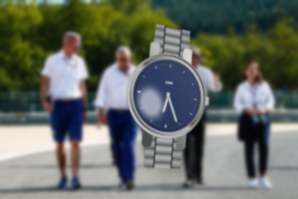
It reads 6:26
